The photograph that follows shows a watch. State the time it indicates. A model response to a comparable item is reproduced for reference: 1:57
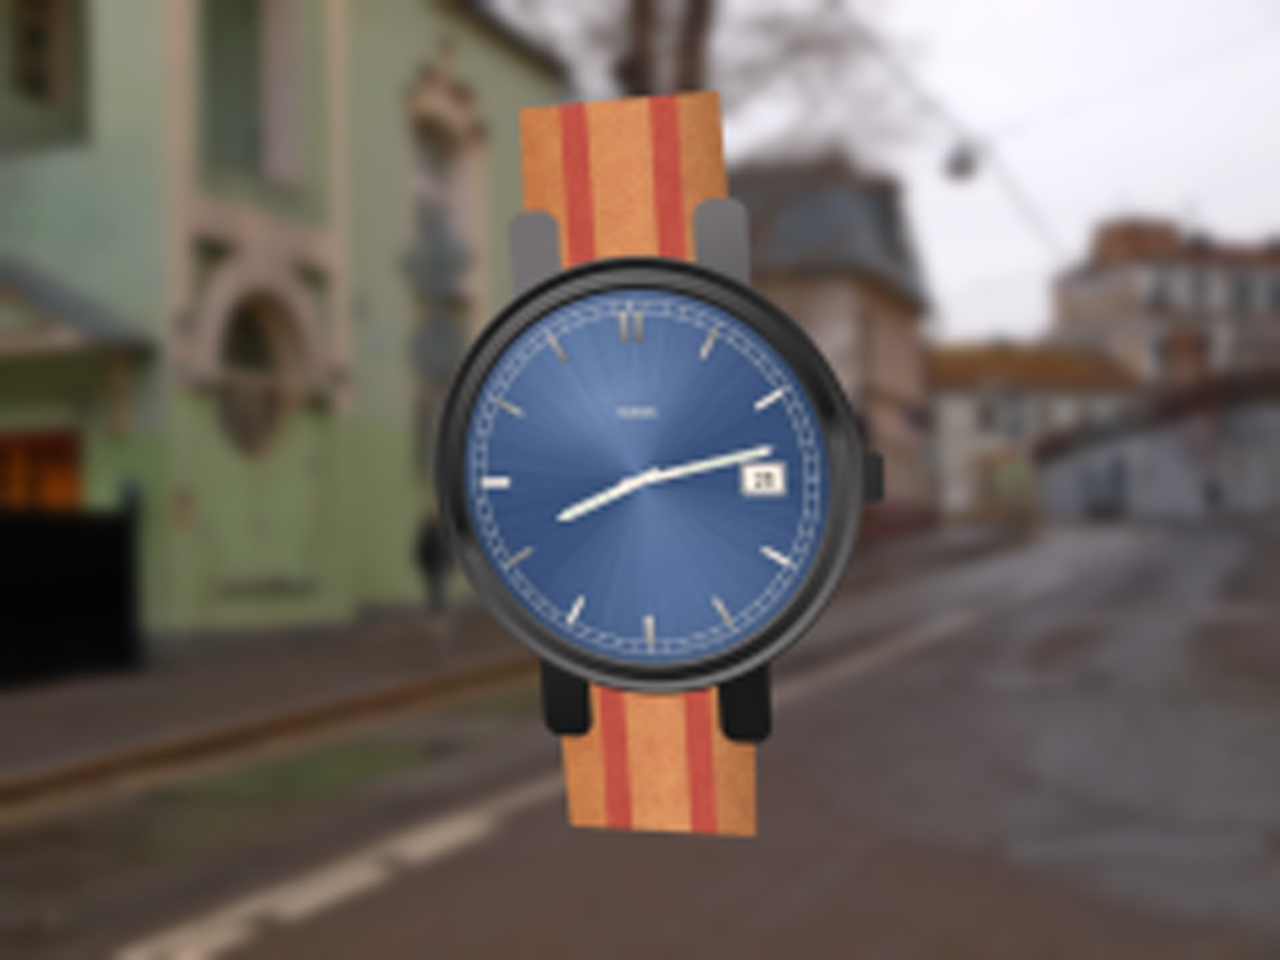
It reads 8:13
